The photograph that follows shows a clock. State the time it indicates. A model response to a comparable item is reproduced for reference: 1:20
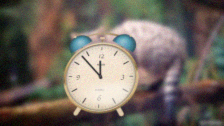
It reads 11:53
